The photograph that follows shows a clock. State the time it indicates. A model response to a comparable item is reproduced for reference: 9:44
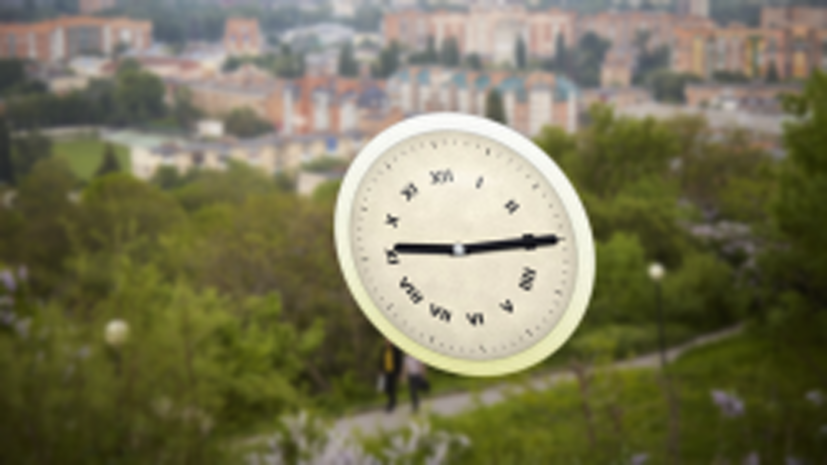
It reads 9:15
